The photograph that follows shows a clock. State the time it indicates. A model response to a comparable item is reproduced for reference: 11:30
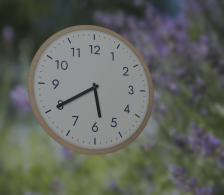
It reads 5:40
